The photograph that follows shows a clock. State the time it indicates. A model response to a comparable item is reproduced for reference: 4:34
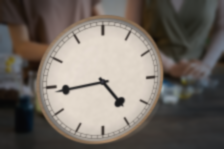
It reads 4:44
